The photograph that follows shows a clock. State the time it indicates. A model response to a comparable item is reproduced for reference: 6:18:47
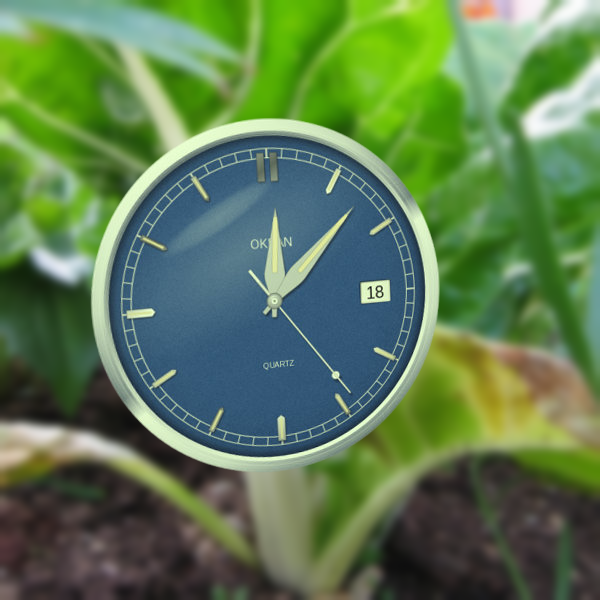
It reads 12:07:24
